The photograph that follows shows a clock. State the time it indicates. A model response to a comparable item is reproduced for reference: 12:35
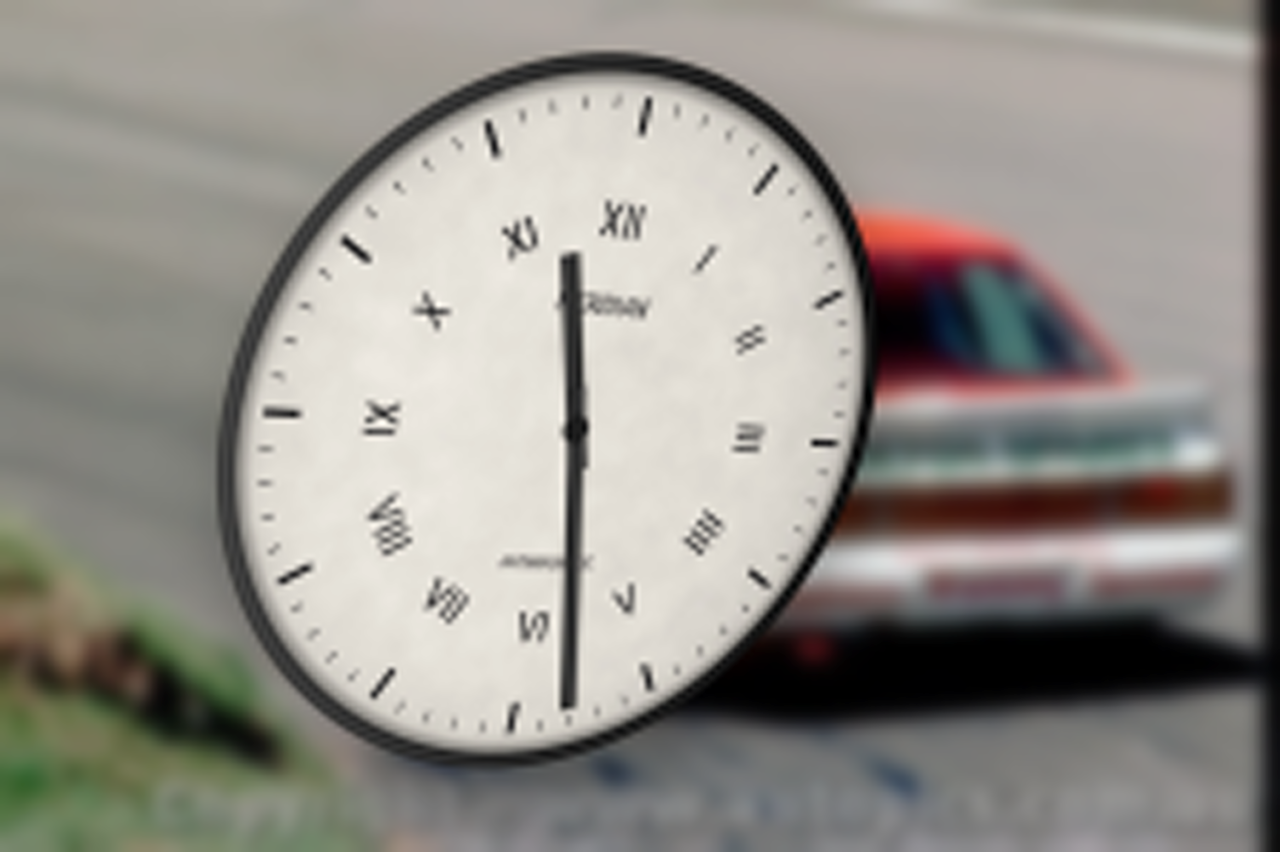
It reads 11:28
